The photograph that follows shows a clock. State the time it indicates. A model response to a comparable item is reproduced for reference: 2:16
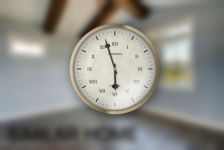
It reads 5:57
